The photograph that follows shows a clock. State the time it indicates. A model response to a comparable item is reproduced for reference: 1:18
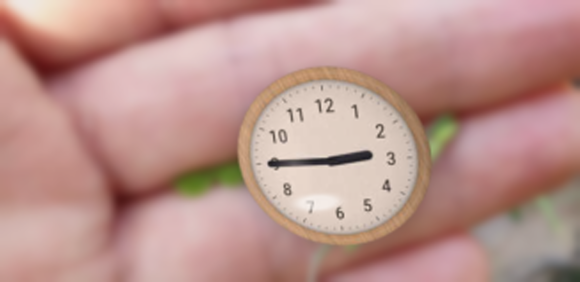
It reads 2:45
